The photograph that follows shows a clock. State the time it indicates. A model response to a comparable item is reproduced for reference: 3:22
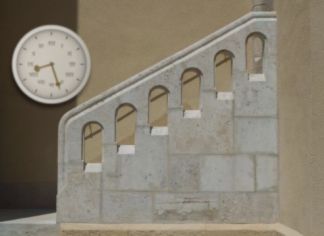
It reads 8:27
